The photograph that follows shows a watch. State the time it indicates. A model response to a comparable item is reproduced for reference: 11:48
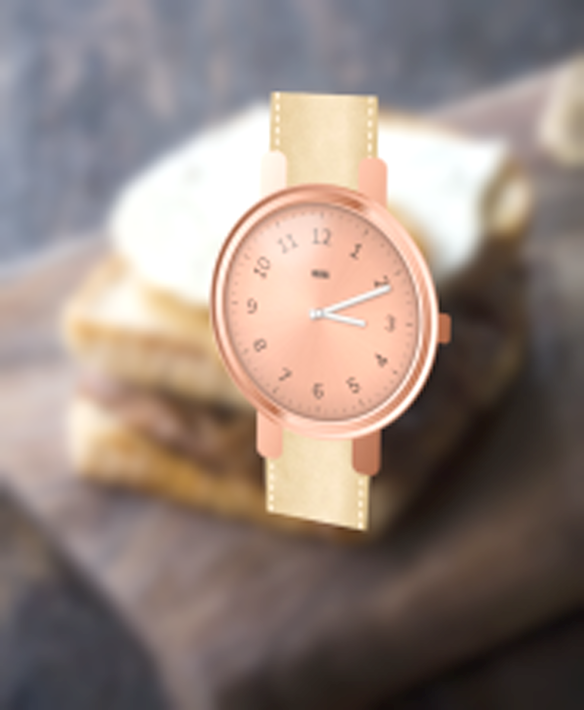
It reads 3:11
